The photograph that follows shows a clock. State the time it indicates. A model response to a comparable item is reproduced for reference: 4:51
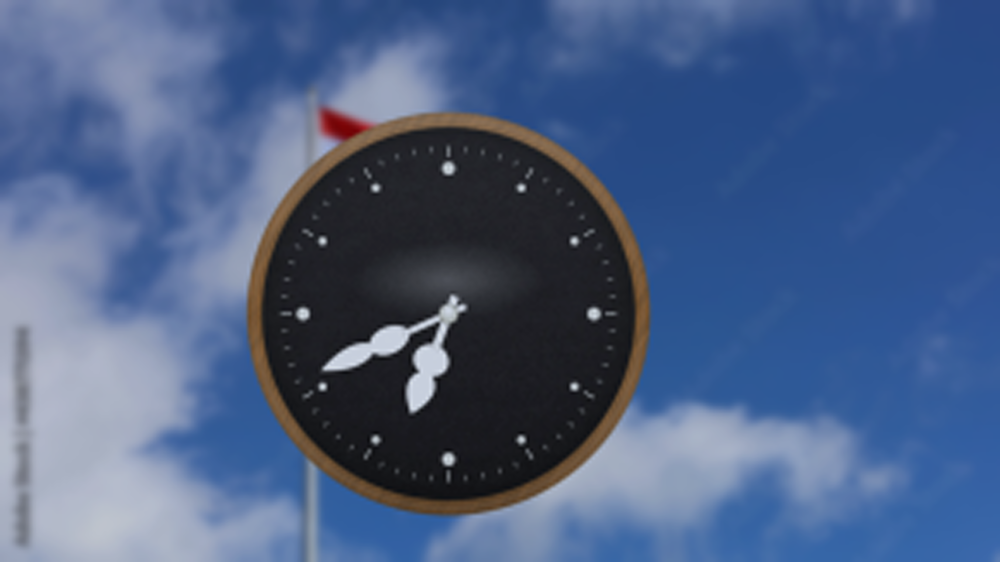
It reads 6:41
